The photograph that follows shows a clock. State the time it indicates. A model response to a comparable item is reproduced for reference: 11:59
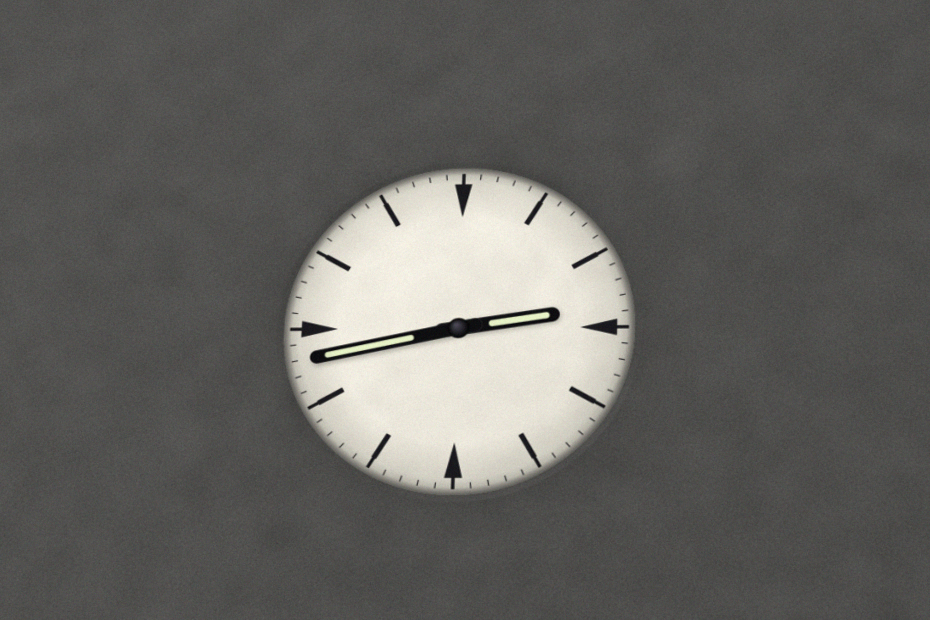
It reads 2:43
